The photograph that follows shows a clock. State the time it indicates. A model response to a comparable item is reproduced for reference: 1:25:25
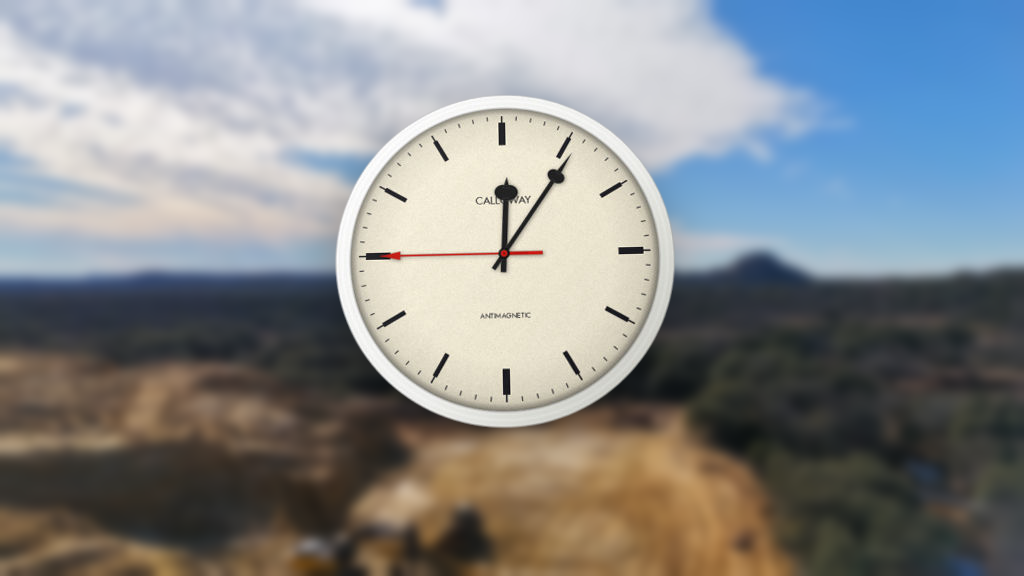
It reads 12:05:45
